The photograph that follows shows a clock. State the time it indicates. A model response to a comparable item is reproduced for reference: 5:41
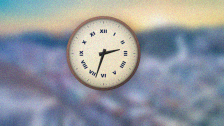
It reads 2:33
